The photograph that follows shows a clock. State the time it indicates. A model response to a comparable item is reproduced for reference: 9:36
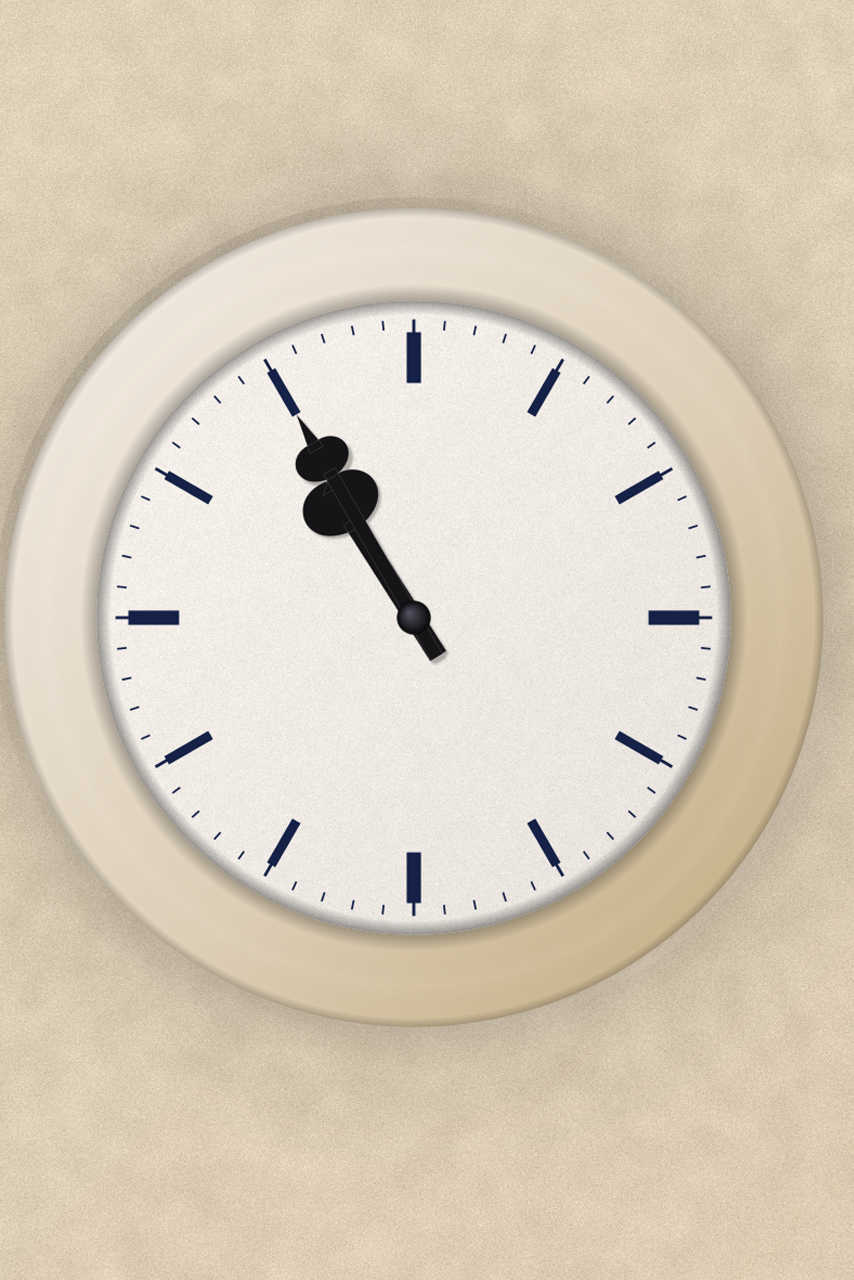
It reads 10:55
